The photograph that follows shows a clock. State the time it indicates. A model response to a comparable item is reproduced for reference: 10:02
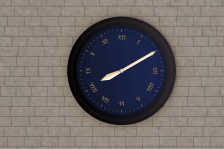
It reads 8:10
